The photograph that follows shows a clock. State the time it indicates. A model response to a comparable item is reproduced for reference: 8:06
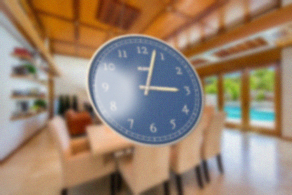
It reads 3:03
